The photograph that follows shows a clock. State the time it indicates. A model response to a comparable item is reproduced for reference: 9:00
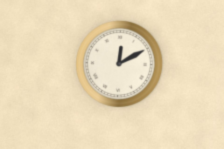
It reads 12:10
